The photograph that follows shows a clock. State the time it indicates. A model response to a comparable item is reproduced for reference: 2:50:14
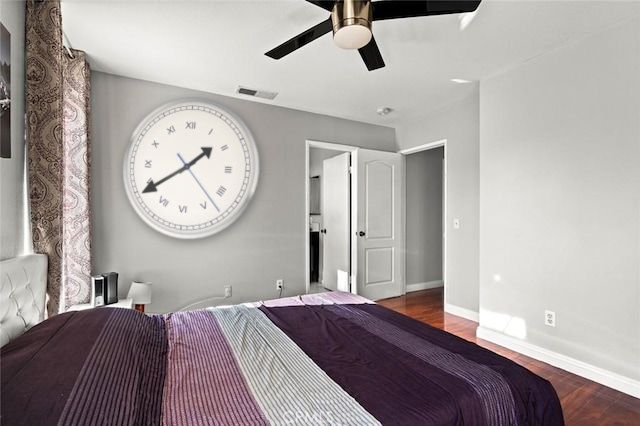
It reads 1:39:23
